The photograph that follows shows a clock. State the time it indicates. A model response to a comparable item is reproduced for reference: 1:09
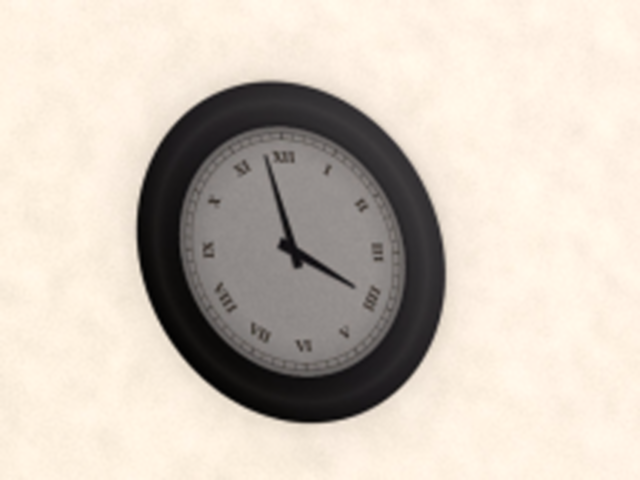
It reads 3:58
